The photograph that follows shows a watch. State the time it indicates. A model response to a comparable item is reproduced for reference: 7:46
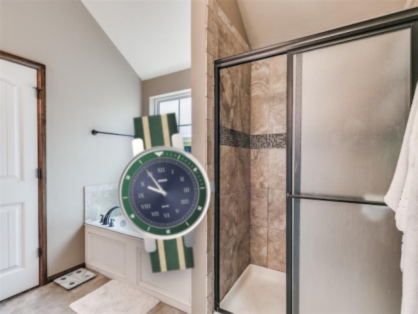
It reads 9:55
